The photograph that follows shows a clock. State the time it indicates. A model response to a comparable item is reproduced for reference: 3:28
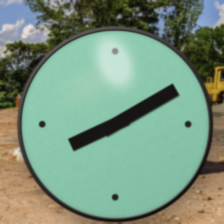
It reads 8:10
